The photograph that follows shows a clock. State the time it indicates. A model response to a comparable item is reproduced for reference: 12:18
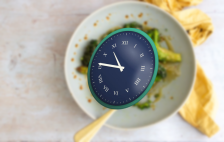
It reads 10:46
